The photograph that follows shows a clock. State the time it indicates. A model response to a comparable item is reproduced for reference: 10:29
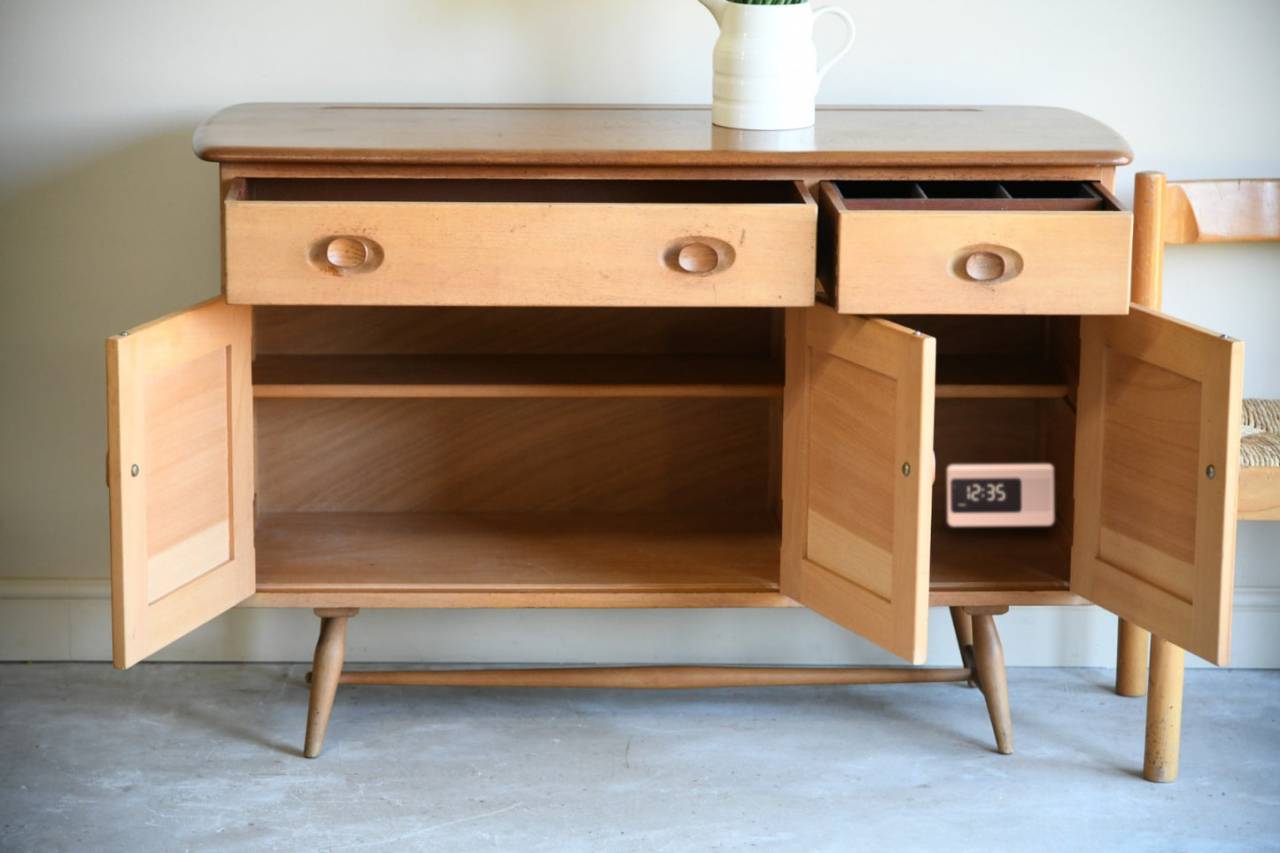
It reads 12:35
